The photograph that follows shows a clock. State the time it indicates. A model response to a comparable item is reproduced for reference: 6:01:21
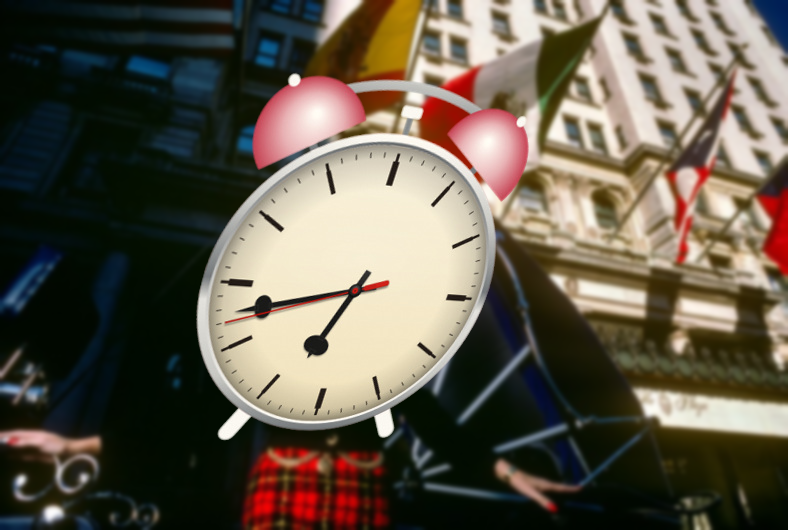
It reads 6:42:42
